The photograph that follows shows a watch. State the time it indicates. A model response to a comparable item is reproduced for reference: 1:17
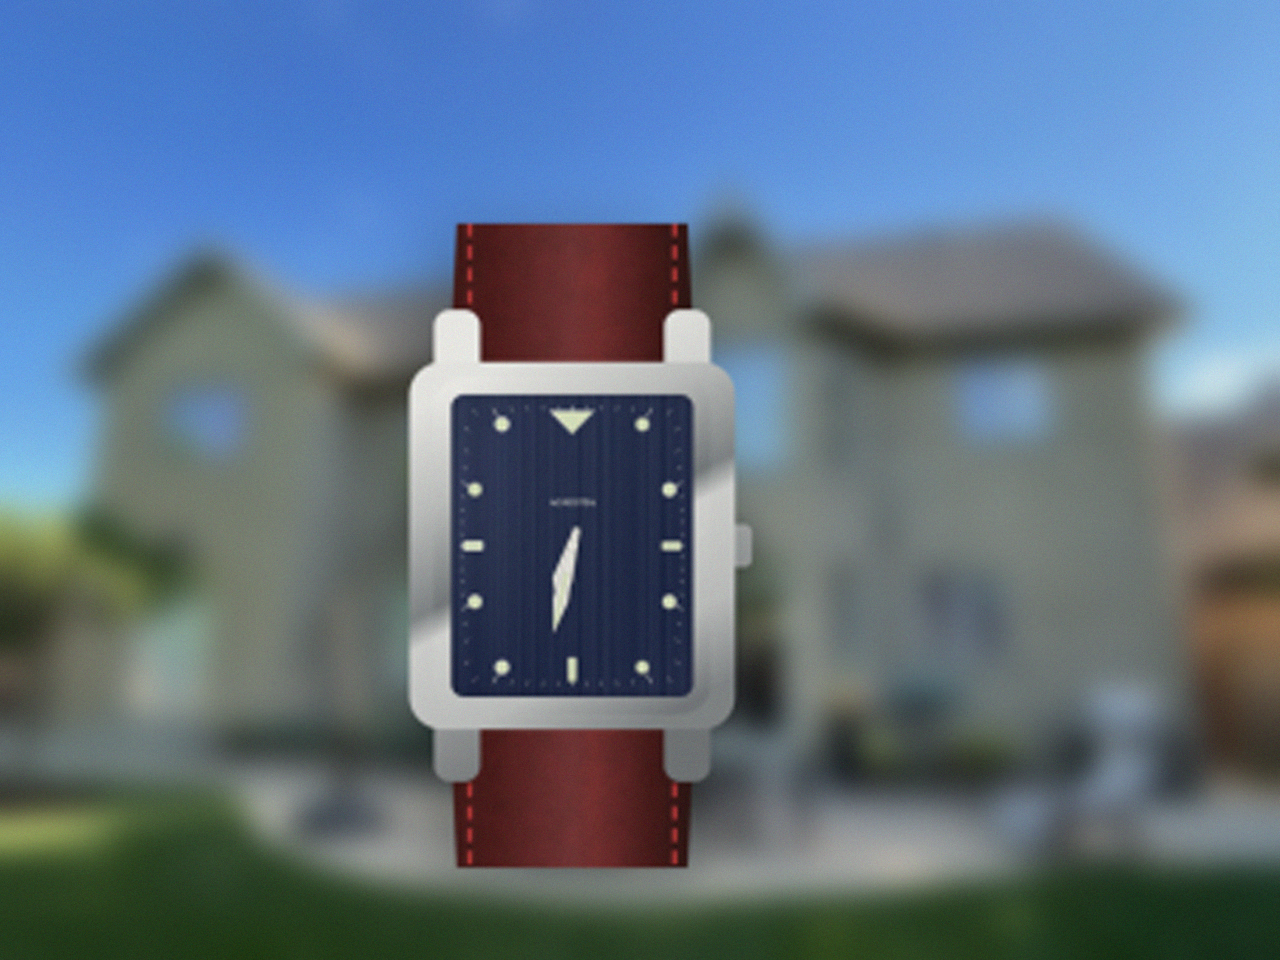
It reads 6:32
